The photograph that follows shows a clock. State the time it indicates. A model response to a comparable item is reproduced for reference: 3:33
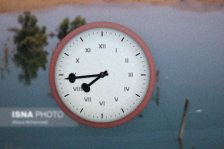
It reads 7:44
